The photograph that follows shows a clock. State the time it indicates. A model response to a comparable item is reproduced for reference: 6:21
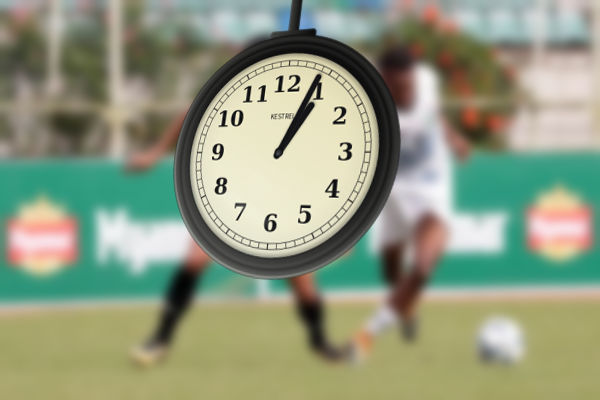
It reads 1:04
